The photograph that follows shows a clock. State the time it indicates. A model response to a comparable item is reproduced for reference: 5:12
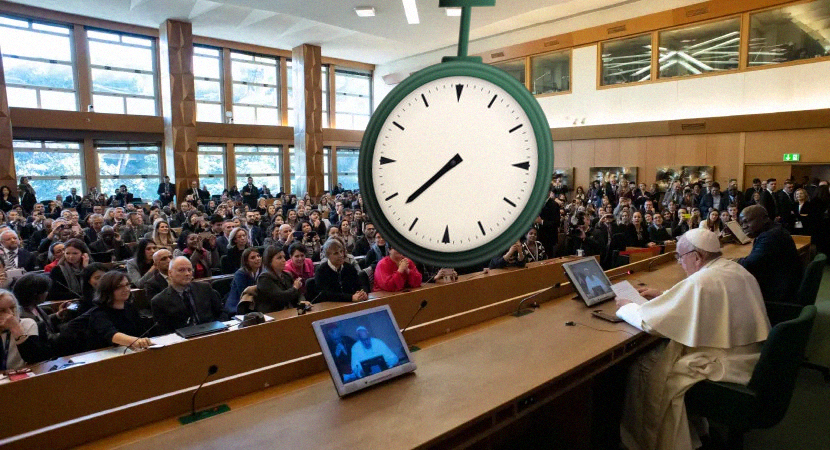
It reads 7:38
